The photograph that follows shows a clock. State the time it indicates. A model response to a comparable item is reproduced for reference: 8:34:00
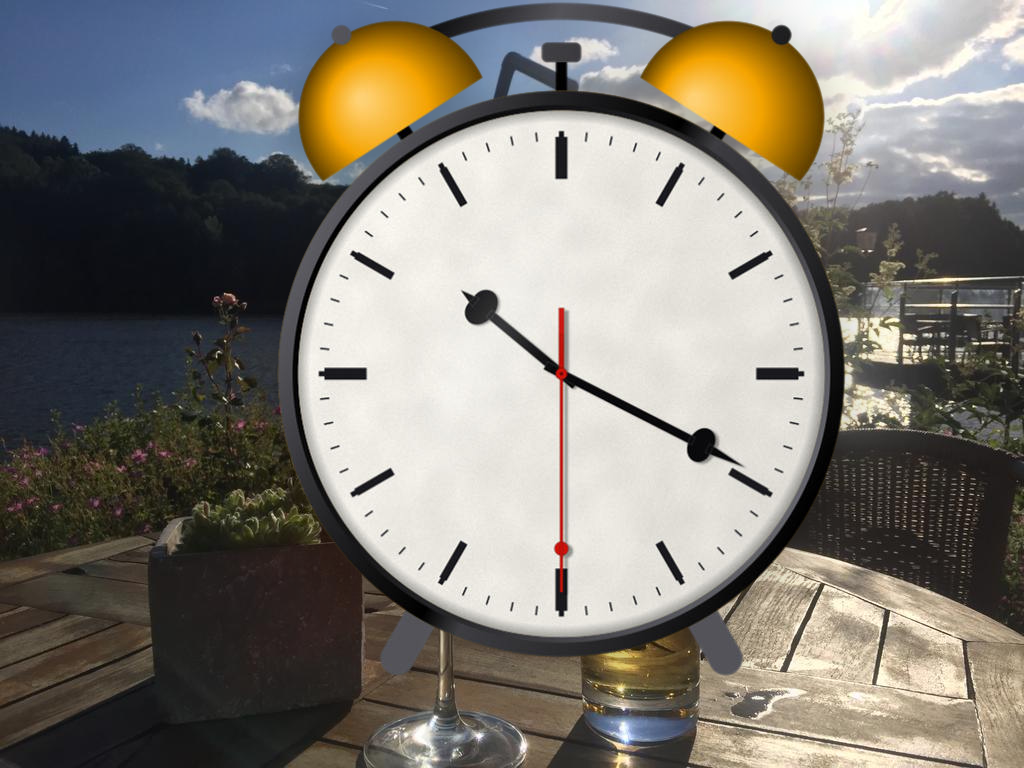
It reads 10:19:30
